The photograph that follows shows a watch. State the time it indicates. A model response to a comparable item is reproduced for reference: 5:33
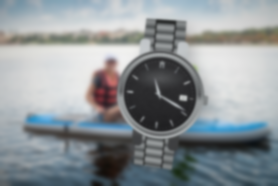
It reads 11:19
